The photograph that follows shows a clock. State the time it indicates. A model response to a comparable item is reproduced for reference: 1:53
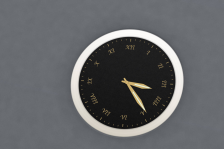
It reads 3:24
